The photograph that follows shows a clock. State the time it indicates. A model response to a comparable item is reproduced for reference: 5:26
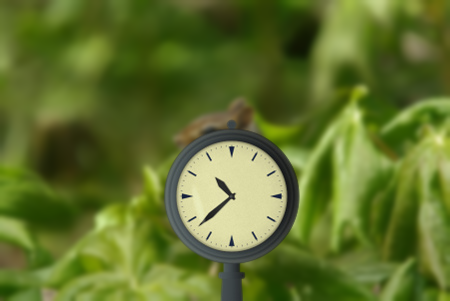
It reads 10:38
